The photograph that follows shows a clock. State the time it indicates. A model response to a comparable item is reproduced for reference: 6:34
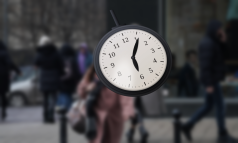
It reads 6:06
